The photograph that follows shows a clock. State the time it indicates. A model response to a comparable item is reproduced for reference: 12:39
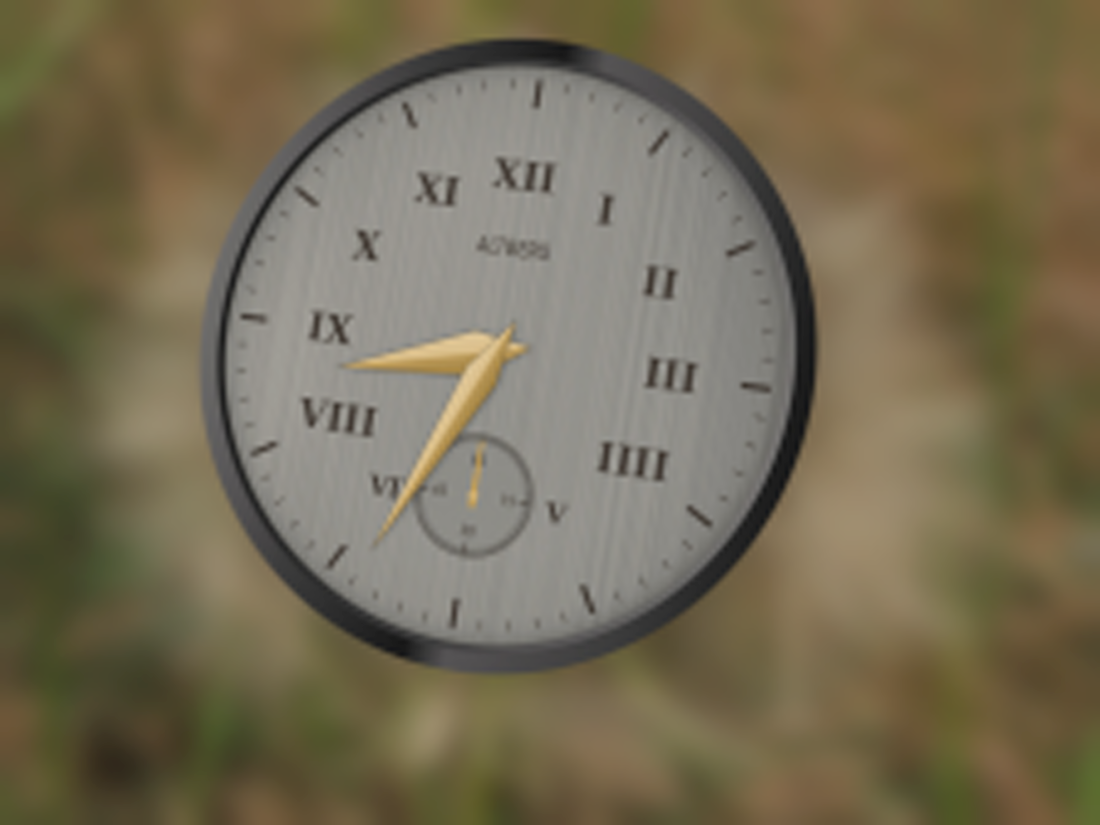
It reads 8:34
